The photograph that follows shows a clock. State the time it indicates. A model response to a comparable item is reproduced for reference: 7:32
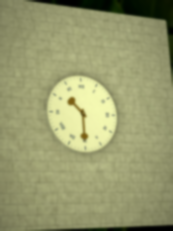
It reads 10:30
